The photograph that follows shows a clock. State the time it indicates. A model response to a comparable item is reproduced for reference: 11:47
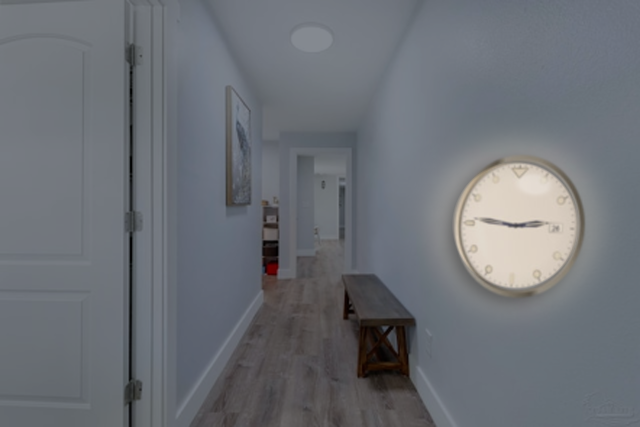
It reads 2:46
